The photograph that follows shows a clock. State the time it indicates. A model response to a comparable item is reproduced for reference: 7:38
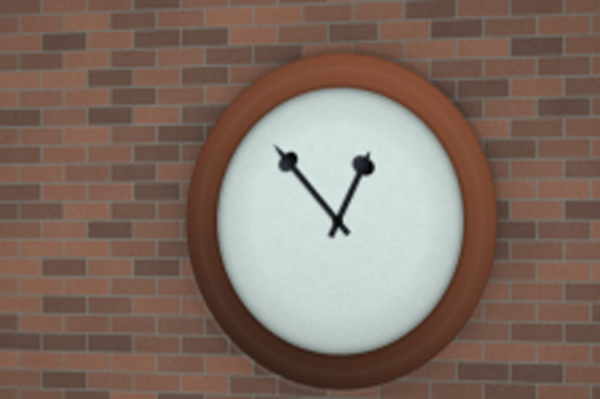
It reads 12:53
